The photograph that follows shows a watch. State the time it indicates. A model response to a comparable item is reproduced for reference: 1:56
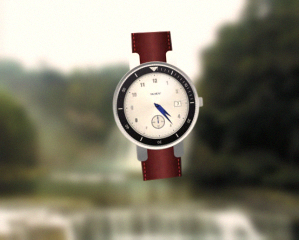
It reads 4:24
